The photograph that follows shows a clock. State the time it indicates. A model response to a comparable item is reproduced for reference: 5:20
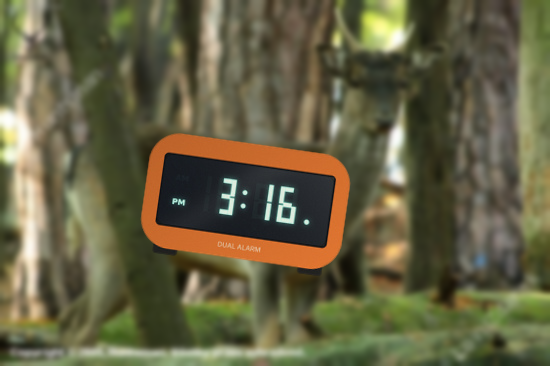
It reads 3:16
